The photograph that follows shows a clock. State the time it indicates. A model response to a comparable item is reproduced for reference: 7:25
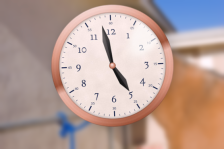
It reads 4:58
